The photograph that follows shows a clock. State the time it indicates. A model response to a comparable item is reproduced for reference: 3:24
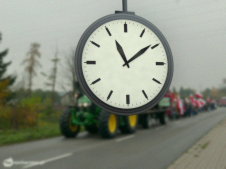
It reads 11:09
